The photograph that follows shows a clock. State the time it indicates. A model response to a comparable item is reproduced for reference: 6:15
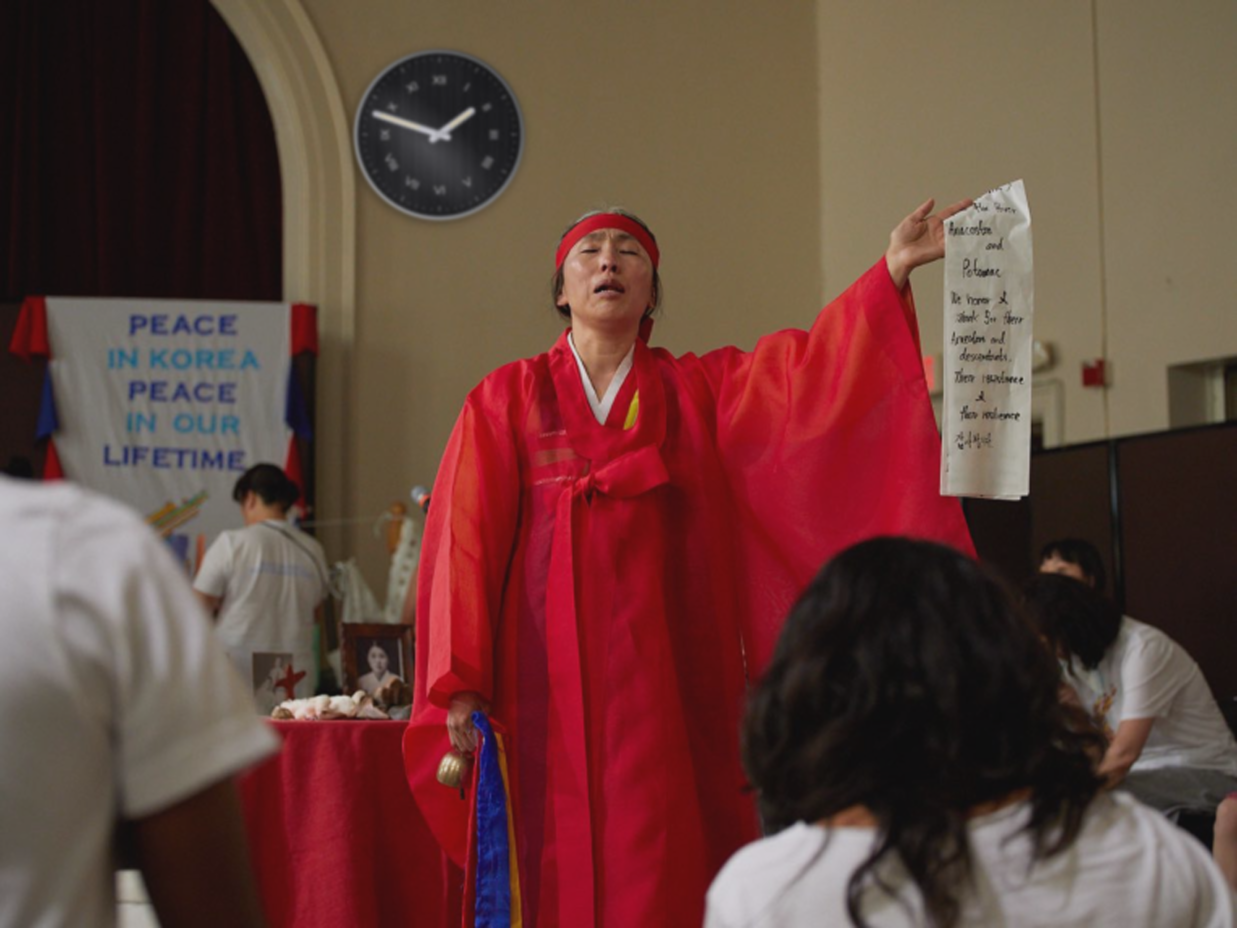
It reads 1:48
